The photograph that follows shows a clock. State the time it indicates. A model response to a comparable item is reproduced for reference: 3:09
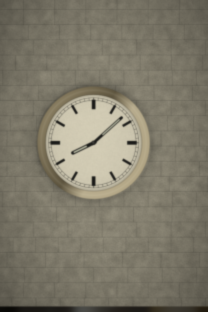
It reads 8:08
